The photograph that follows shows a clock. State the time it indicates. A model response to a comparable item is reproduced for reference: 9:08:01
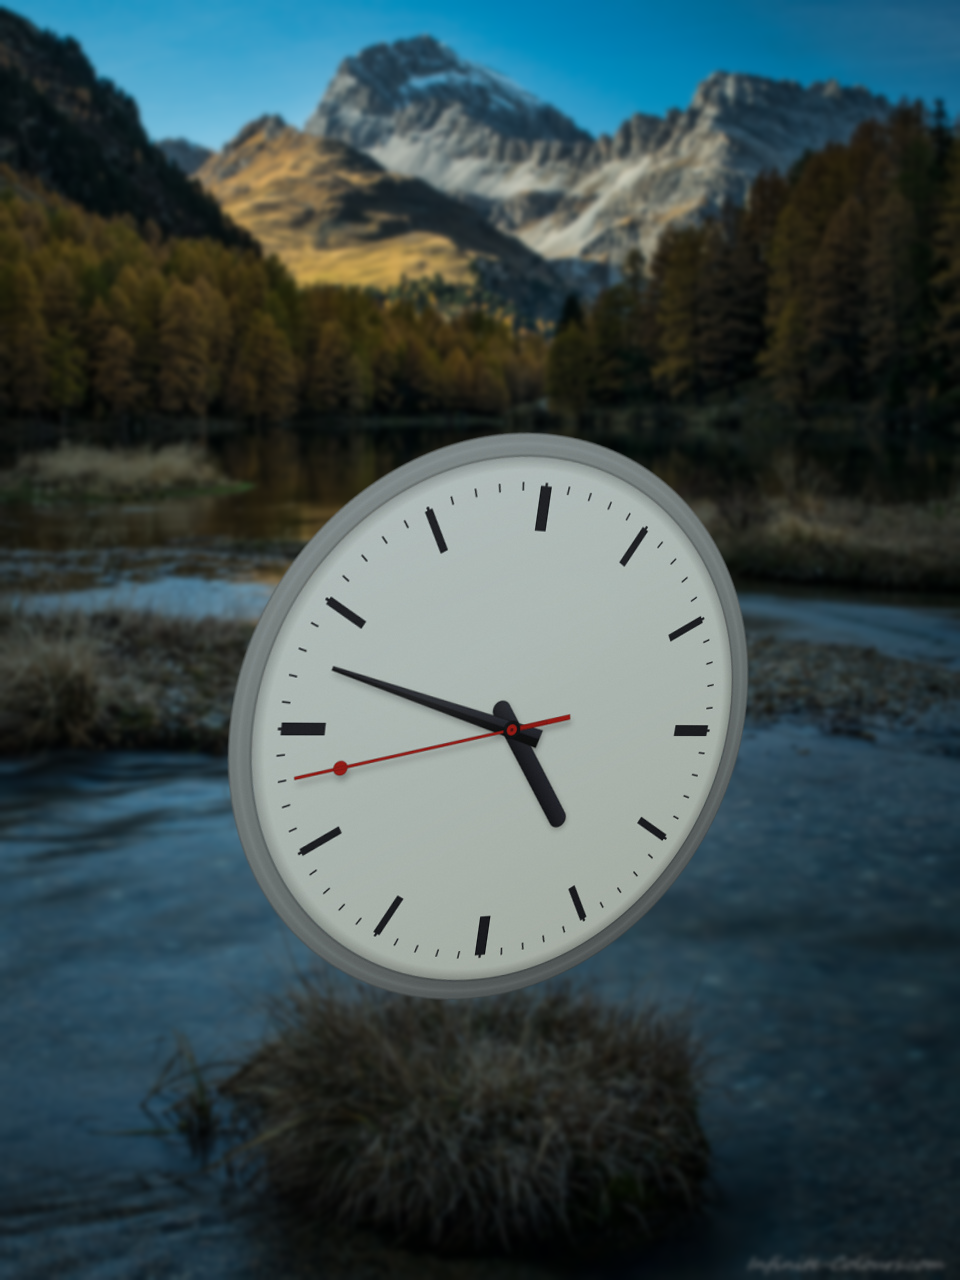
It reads 4:47:43
